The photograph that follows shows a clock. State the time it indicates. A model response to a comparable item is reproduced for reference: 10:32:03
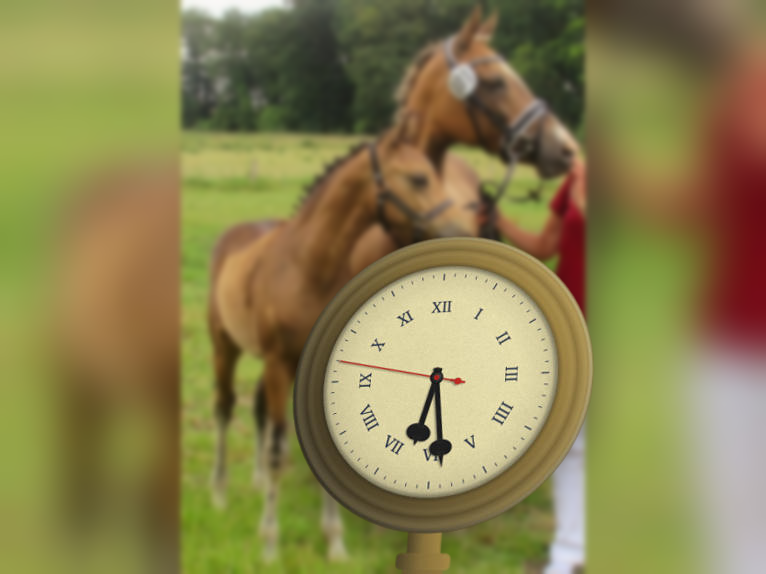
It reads 6:28:47
